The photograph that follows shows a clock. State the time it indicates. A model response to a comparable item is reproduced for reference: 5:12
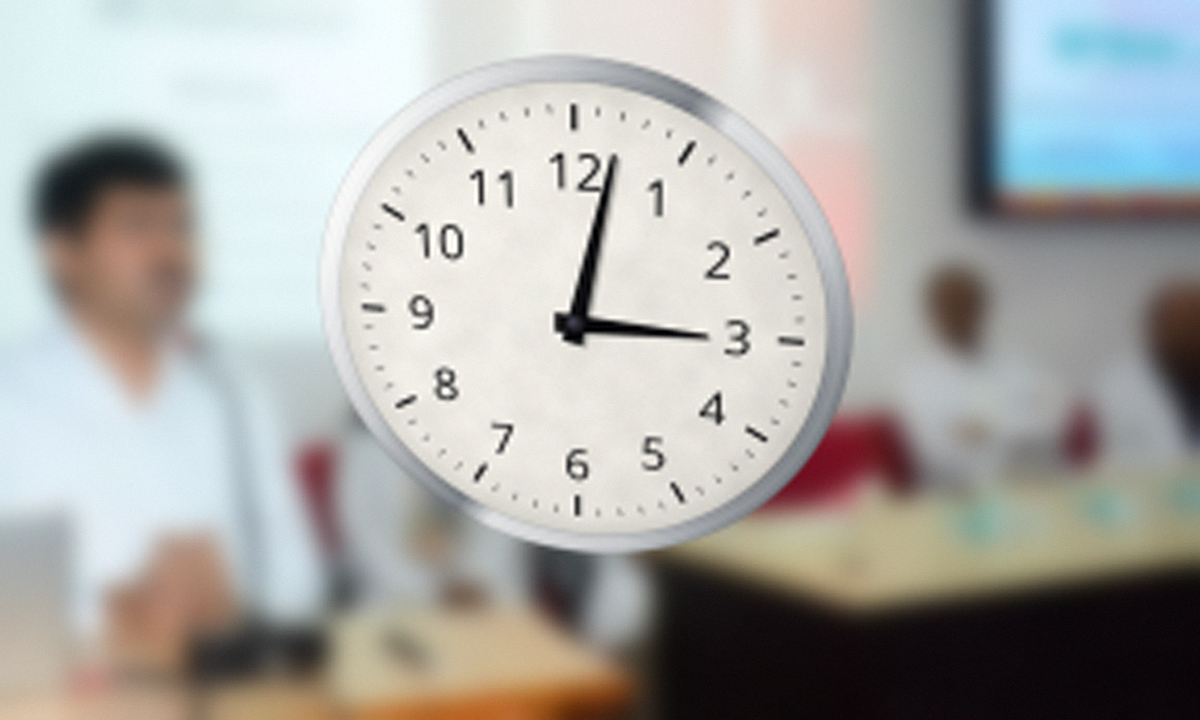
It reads 3:02
